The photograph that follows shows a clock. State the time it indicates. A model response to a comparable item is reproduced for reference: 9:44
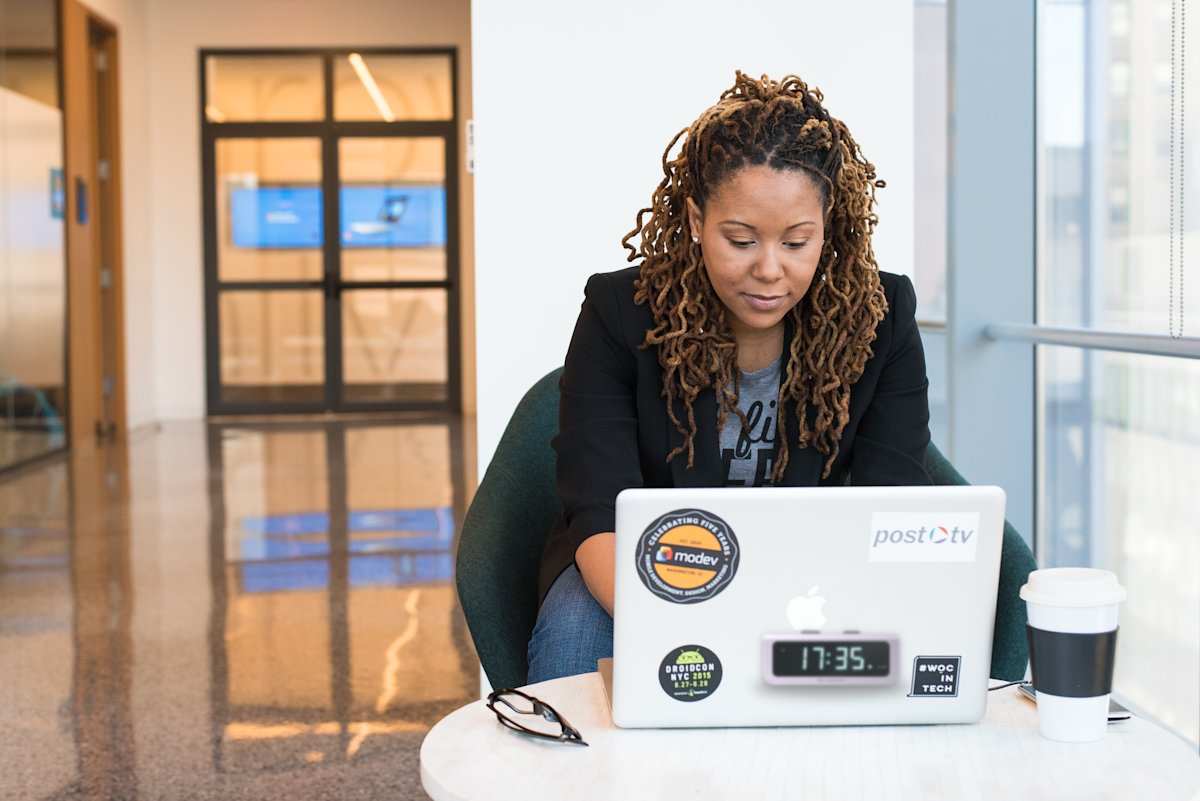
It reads 17:35
